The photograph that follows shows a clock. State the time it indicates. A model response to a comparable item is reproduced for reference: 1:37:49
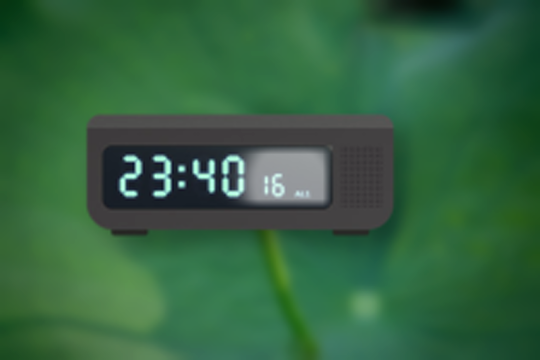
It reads 23:40:16
